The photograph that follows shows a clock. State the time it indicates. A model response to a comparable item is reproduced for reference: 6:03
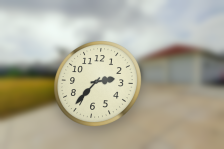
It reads 2:36
